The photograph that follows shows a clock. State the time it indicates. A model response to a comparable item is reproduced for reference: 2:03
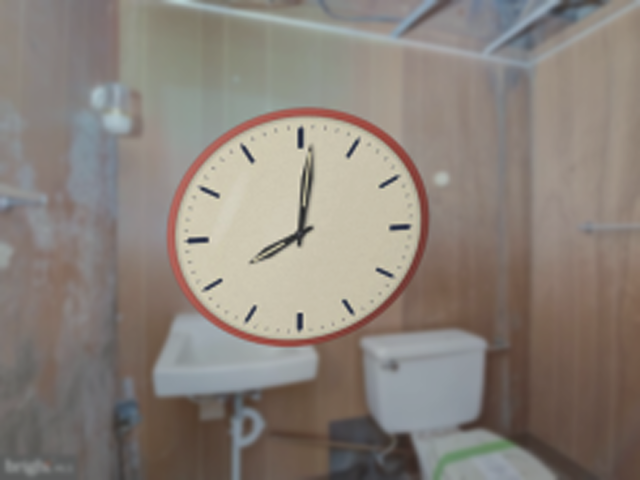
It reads 8:01
